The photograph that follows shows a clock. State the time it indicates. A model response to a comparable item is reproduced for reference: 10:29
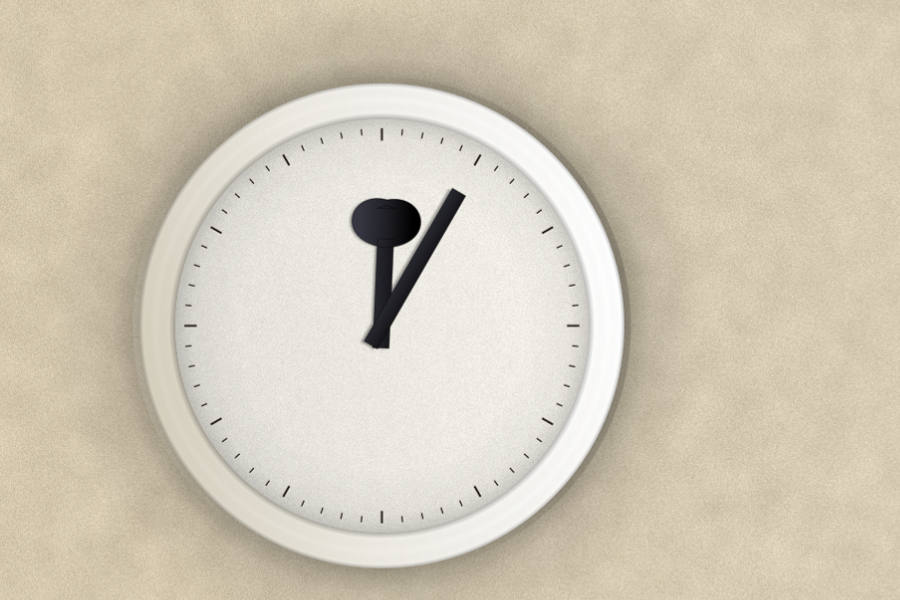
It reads 12:05
